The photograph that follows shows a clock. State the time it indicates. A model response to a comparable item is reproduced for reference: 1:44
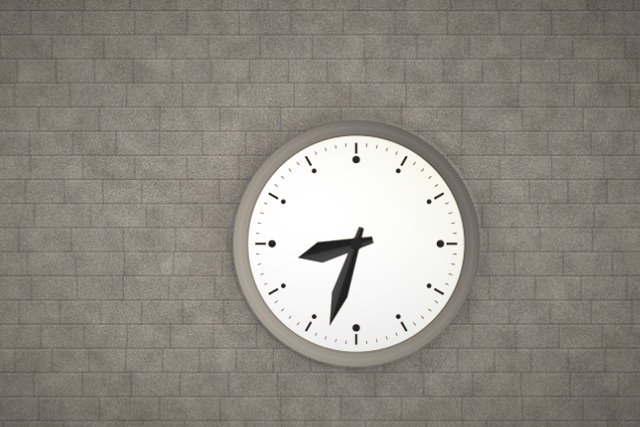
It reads 8:33
